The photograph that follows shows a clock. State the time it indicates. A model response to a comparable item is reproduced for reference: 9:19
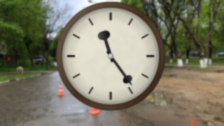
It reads 11:24
